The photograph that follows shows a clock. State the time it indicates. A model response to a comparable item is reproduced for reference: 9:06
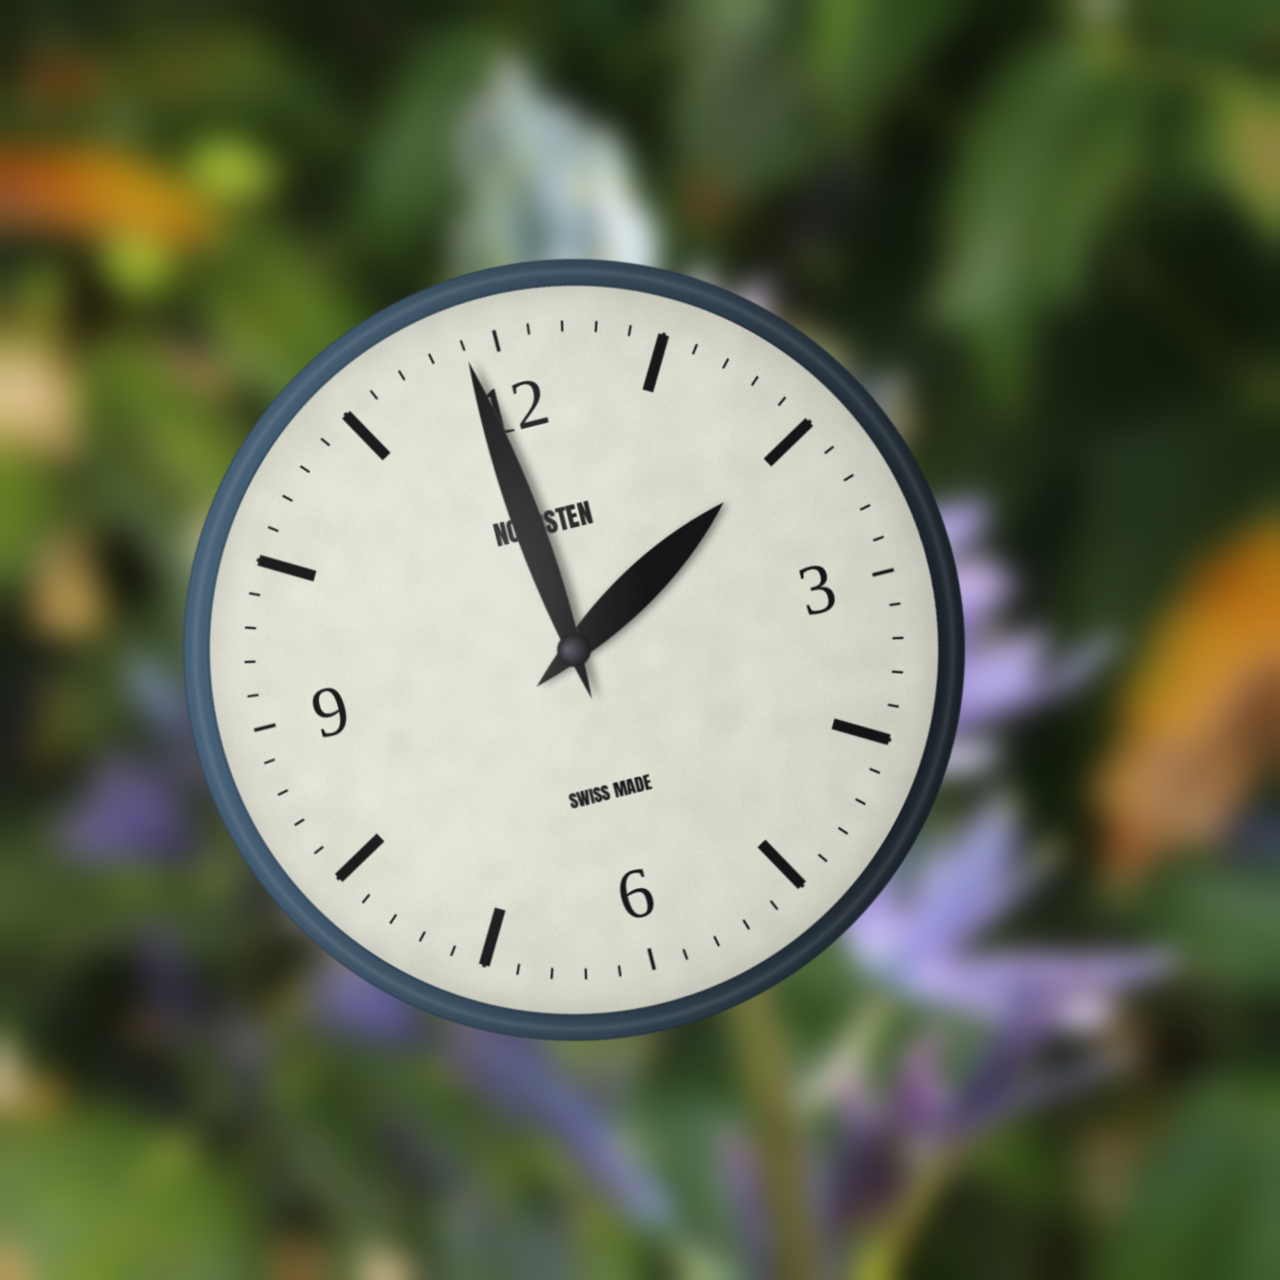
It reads 1:59
